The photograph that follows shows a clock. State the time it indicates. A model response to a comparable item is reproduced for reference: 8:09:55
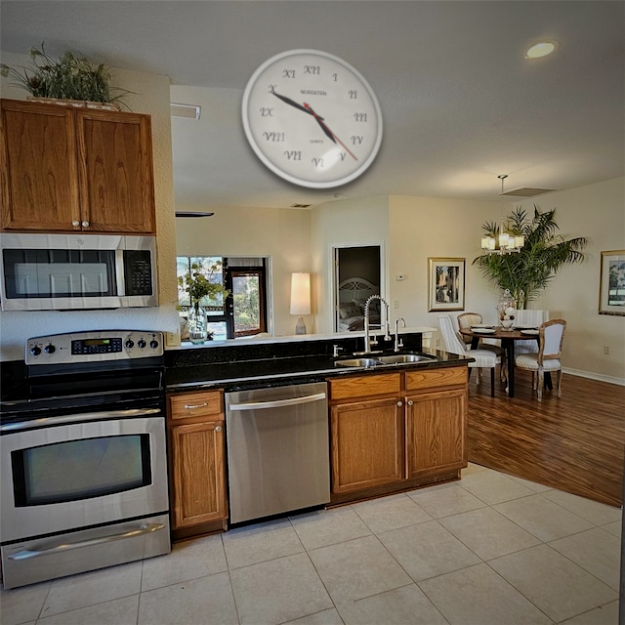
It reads 4:49:23
